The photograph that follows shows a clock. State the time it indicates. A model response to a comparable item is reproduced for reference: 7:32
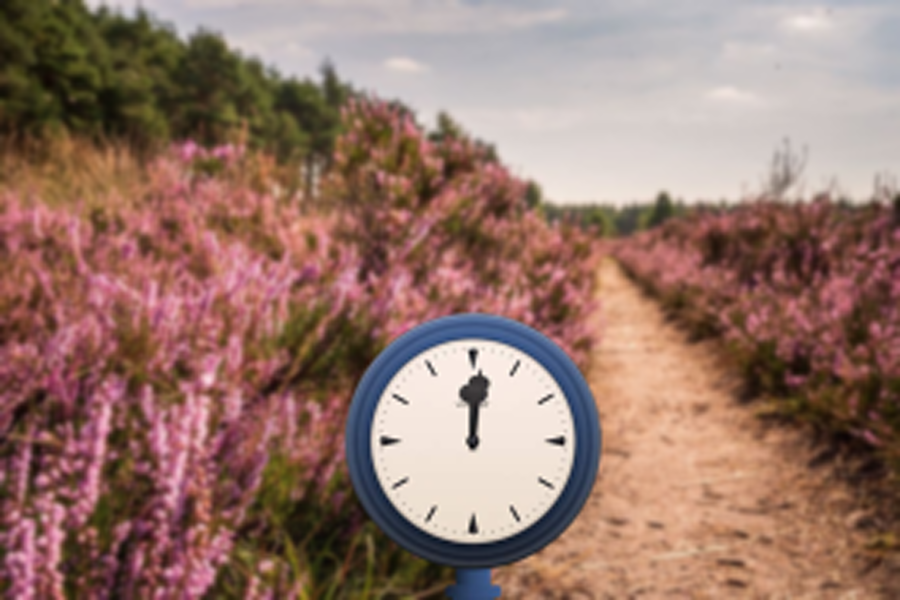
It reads 12:01
